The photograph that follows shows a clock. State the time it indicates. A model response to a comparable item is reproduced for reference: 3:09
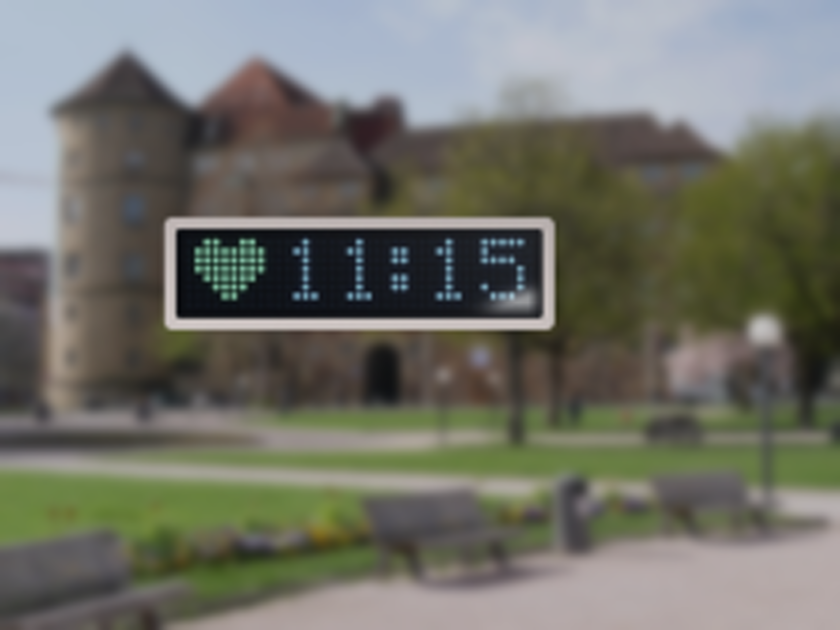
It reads 11:15
